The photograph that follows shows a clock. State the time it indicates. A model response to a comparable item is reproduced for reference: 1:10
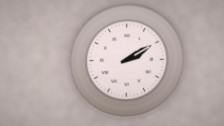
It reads 2:10
